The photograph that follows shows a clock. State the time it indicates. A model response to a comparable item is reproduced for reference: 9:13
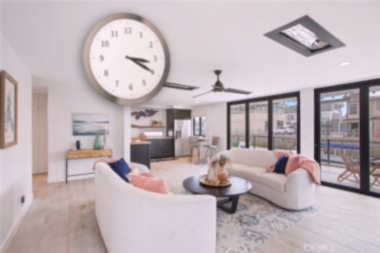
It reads 3:20
